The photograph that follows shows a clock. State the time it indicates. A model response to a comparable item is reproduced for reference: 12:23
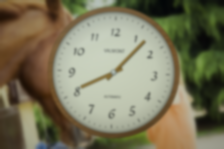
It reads 8:07
